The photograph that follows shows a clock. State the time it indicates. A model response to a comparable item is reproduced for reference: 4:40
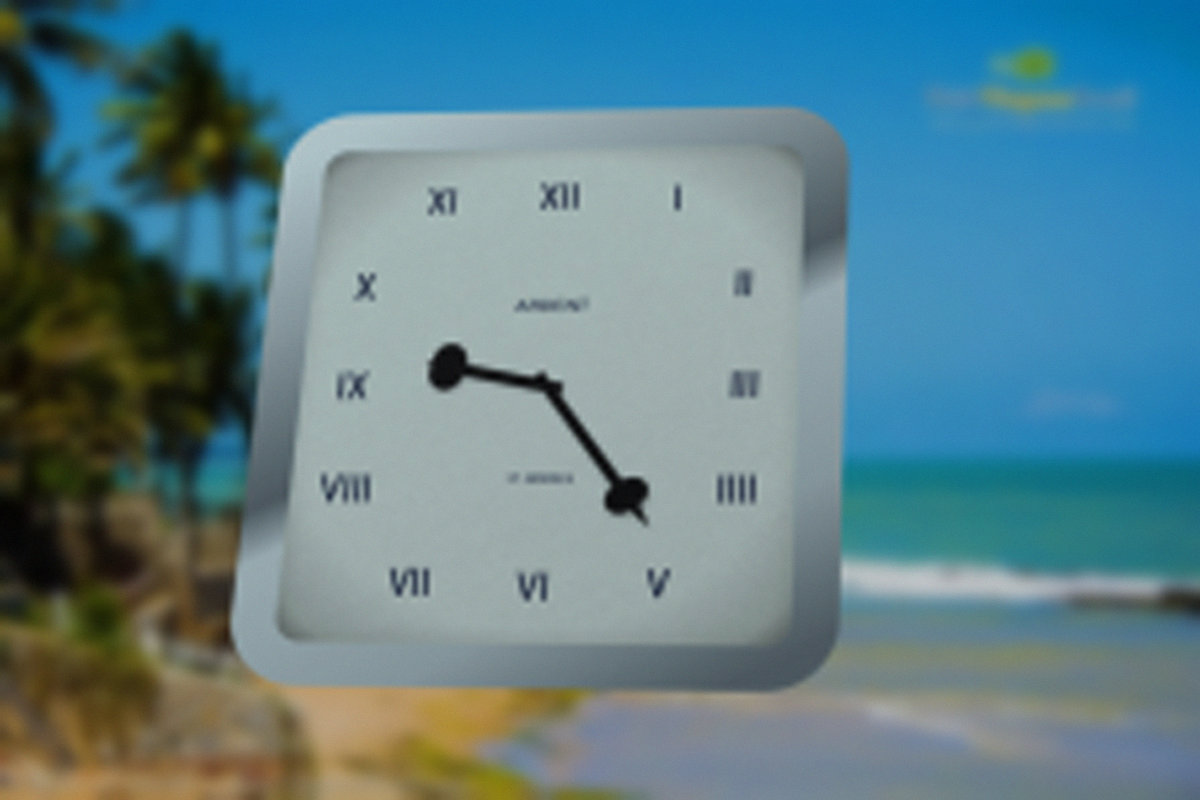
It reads 9:24
